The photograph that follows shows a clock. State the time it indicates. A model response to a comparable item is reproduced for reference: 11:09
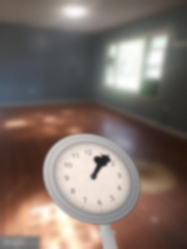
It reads 1:07
